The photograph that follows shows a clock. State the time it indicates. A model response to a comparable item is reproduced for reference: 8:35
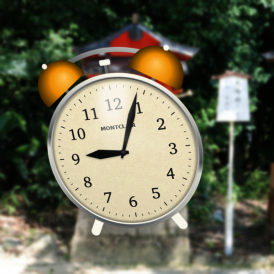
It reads 9:04
